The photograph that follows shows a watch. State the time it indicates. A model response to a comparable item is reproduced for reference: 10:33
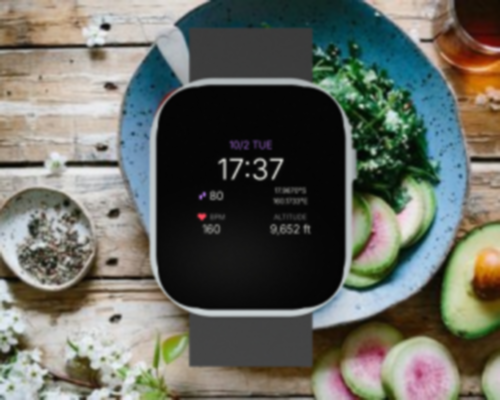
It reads 17:37
